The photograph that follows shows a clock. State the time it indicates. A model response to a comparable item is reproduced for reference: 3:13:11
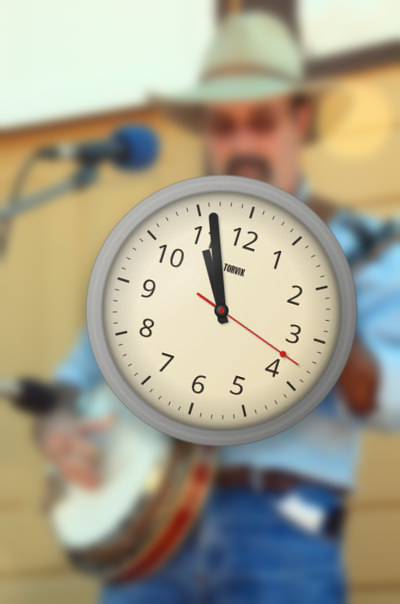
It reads 10:56:18
